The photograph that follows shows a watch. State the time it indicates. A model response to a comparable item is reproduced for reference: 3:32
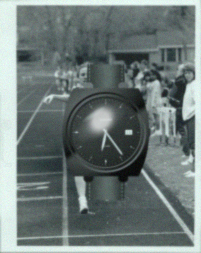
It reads 6:24
